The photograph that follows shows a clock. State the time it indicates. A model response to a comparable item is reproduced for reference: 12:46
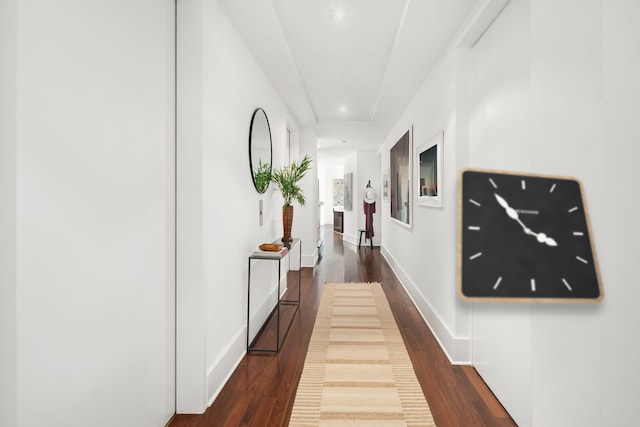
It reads 3:54
